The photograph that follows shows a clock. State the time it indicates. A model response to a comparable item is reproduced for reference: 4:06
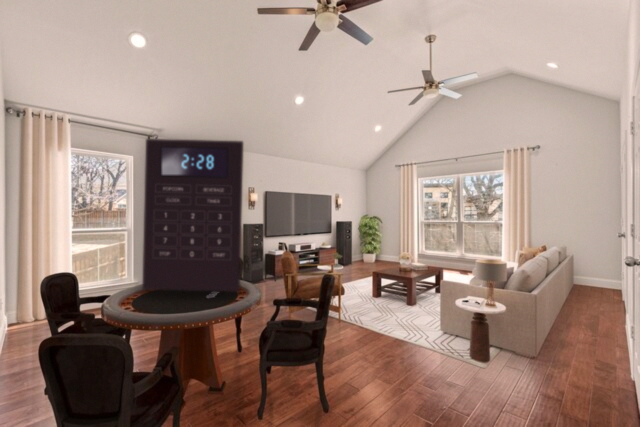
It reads 2:28
